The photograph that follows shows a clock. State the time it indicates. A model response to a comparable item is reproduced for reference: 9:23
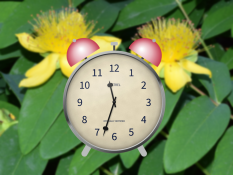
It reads 11:33
